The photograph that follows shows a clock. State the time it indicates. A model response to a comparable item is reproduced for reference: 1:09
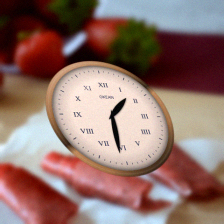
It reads 1:31
